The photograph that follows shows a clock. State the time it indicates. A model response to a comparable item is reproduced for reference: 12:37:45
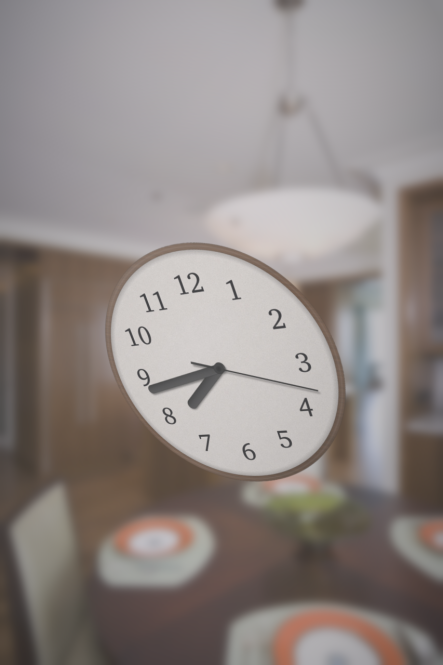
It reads 7:43:18
